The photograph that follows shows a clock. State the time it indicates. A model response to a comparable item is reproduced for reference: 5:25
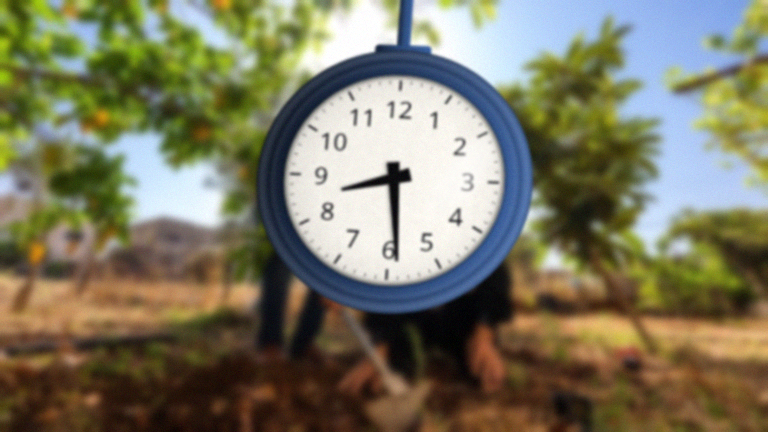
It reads 8:29
